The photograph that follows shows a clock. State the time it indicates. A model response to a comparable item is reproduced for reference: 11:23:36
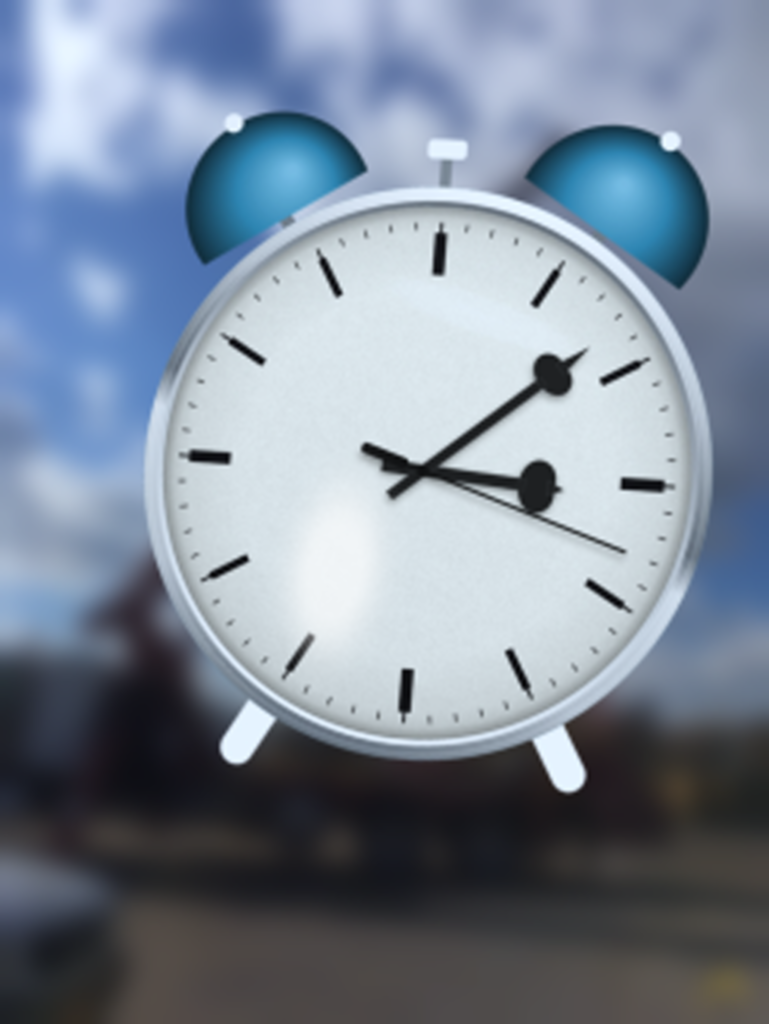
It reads 3:08:18
